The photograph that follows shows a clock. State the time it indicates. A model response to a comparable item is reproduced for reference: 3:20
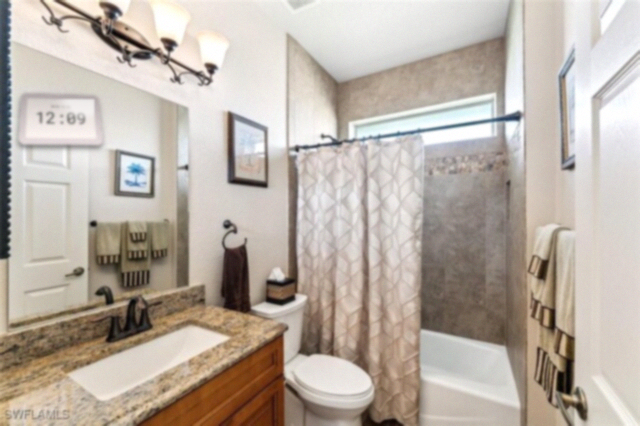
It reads 12:09
